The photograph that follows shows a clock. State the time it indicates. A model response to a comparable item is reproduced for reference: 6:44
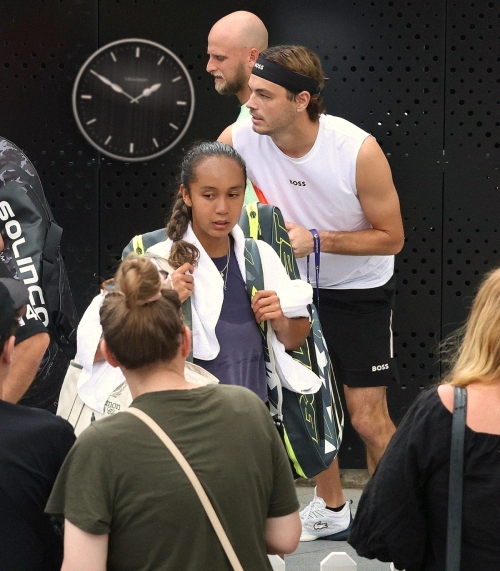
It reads 1:50
